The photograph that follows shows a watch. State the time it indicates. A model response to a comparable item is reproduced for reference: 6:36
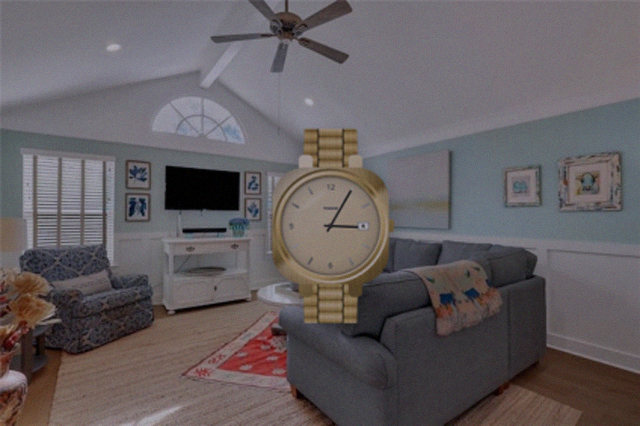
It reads 3:05
